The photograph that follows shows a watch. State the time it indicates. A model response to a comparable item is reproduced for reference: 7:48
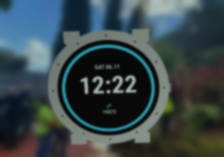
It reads 12:22
